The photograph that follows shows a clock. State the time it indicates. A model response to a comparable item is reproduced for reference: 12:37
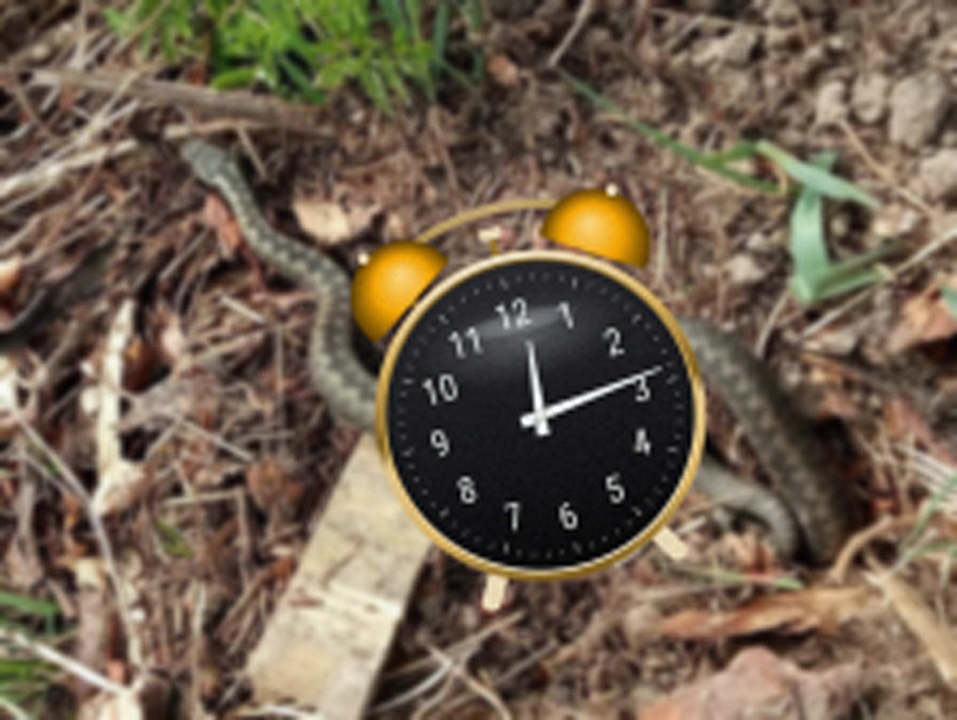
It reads 12:14
